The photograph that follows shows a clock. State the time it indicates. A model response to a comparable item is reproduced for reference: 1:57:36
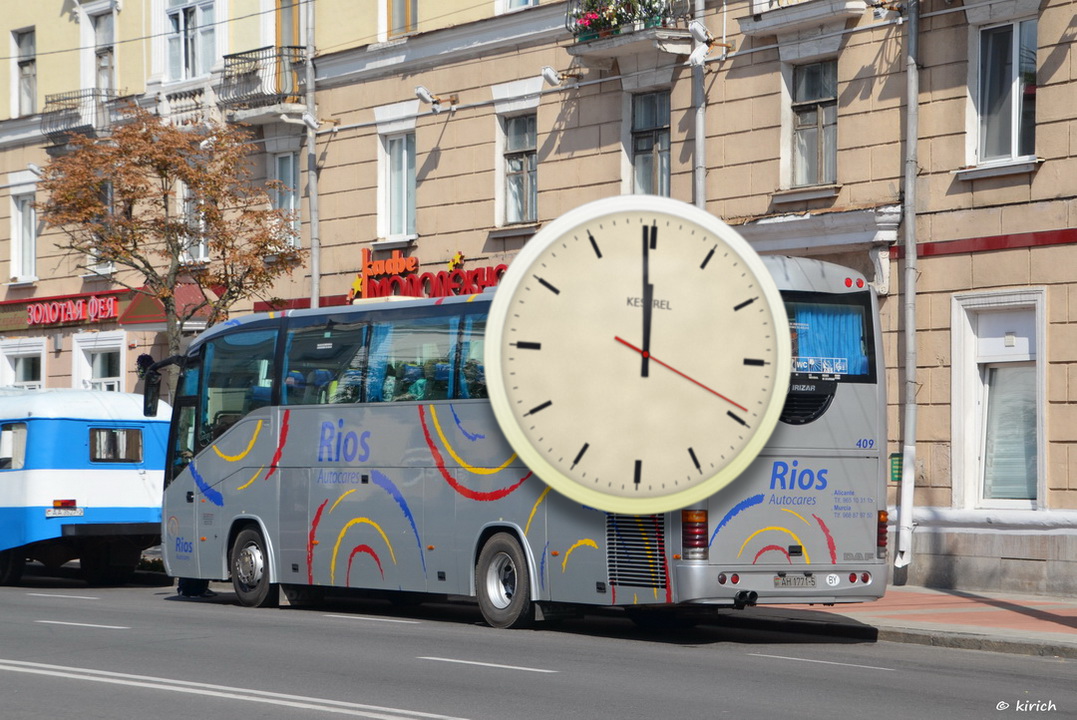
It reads 11:59:19
